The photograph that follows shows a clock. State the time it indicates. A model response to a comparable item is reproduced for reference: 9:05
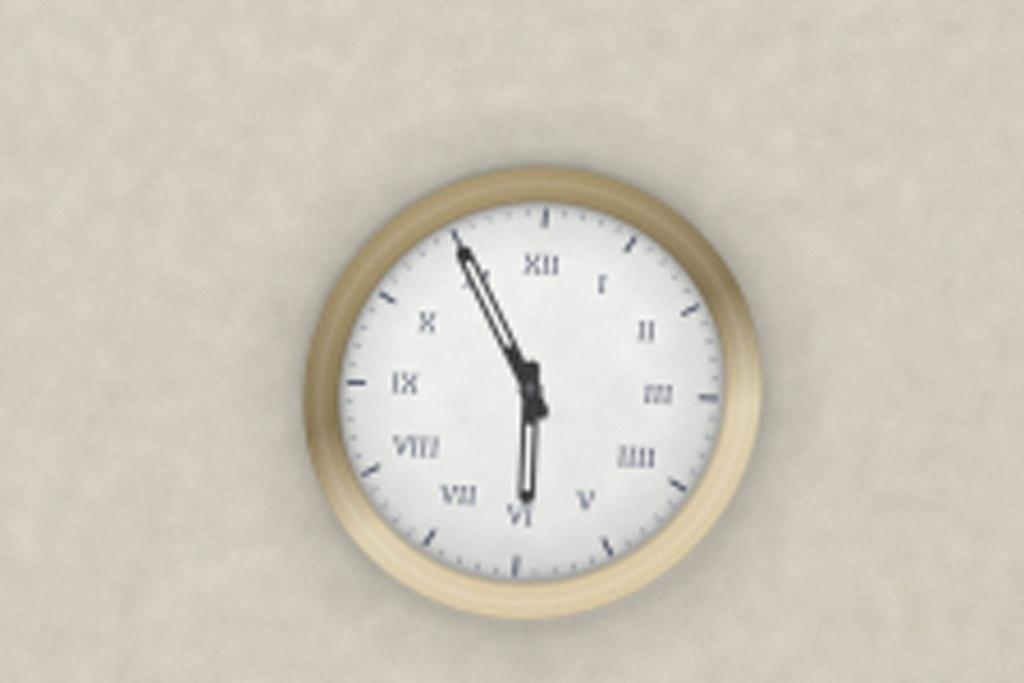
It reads 5:55
